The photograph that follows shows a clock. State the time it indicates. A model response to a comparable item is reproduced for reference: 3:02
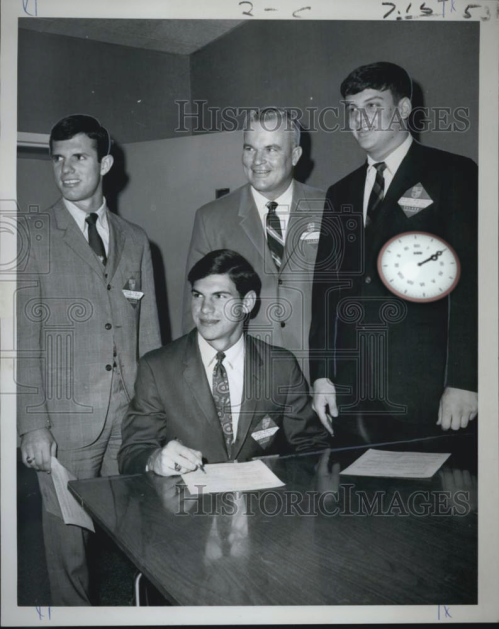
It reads 2:10
